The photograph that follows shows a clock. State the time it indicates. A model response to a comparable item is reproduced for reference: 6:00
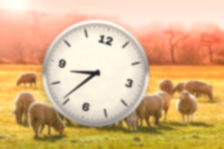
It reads 8:36
